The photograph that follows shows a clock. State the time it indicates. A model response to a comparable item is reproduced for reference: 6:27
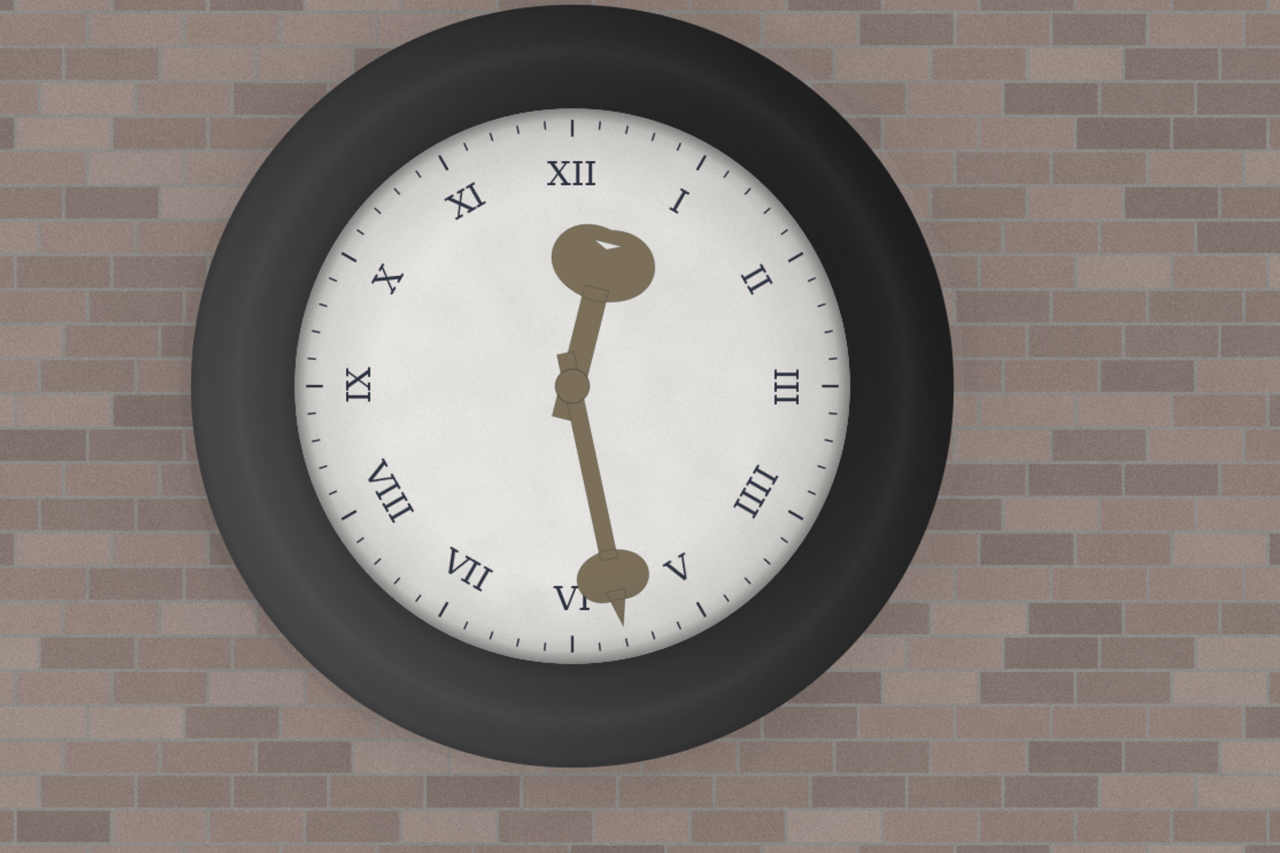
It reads 12:28
